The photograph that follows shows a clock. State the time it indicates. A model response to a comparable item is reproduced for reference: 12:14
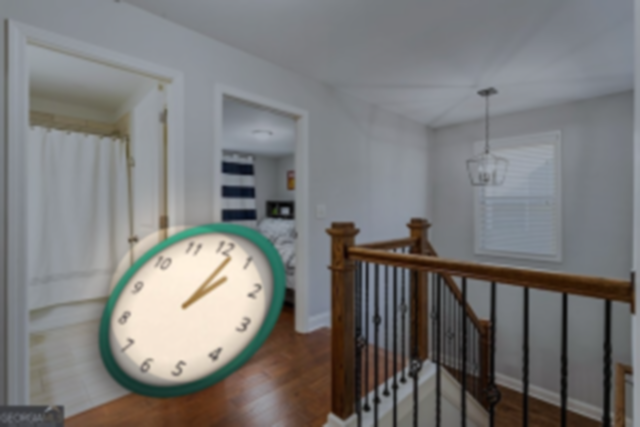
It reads 1:02
